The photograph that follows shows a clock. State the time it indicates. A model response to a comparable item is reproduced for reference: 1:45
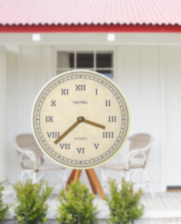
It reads 3:38
